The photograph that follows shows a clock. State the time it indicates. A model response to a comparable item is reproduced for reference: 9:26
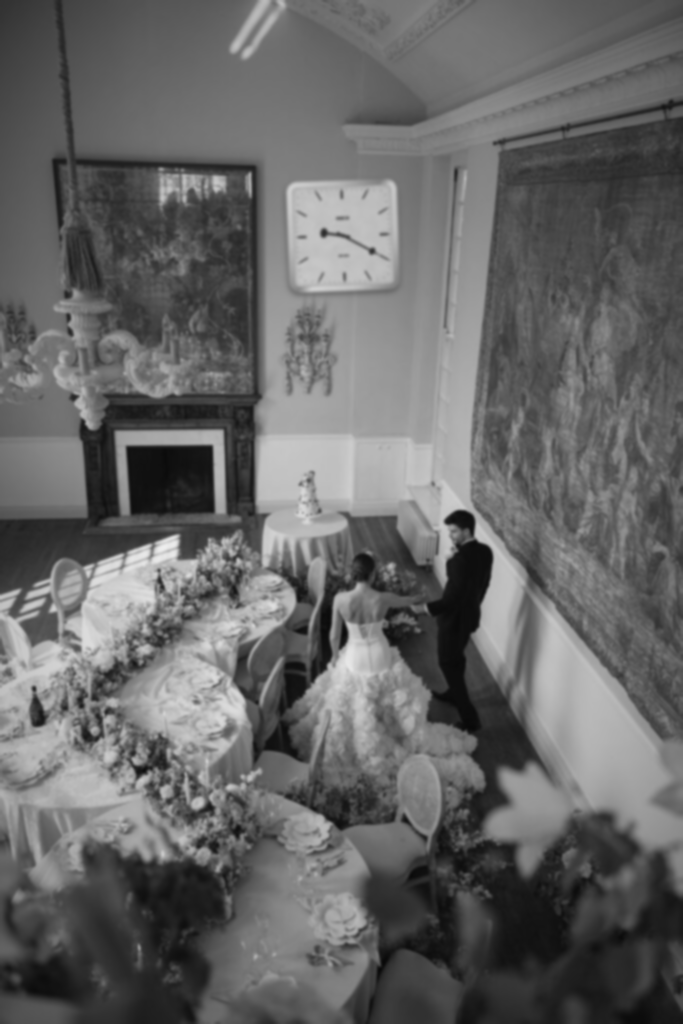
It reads 9:20
